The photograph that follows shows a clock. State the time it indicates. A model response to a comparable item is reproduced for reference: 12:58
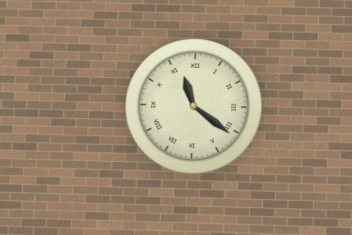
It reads 11:21
